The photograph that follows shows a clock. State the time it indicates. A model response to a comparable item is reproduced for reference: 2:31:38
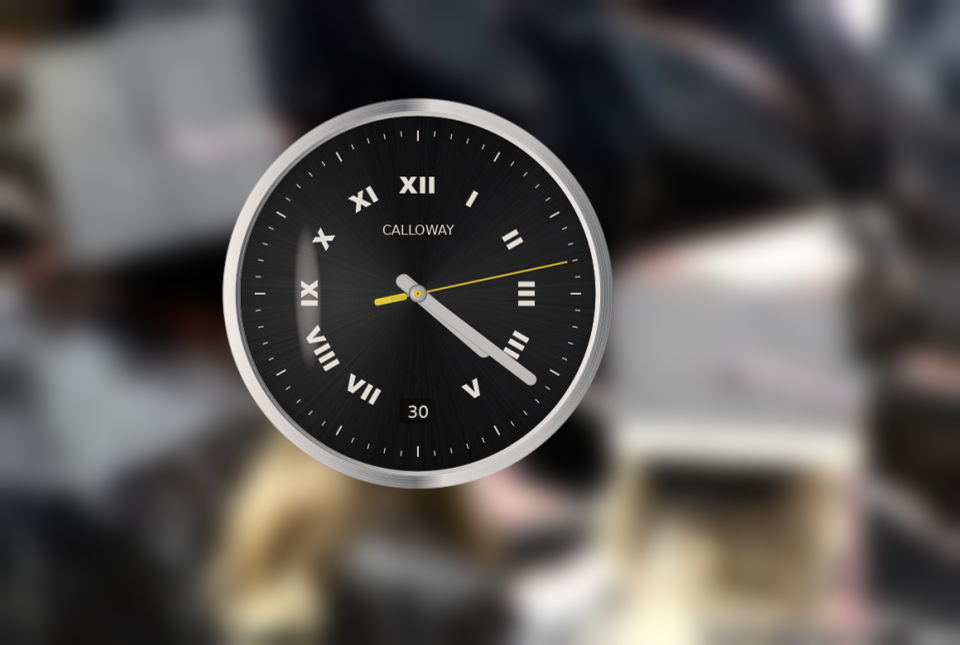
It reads 4:21:13
